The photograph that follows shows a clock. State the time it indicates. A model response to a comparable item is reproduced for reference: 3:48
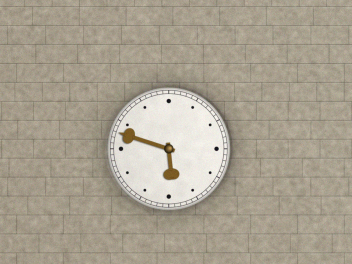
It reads 5:48
